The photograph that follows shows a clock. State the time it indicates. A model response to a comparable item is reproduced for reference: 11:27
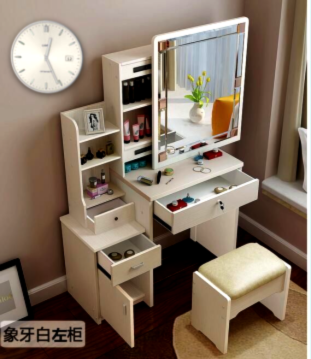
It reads 12:26
